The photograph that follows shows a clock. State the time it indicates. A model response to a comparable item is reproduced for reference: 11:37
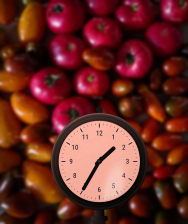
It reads 1:35
